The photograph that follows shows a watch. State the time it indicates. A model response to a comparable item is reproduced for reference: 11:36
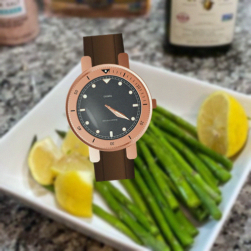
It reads 4:21
